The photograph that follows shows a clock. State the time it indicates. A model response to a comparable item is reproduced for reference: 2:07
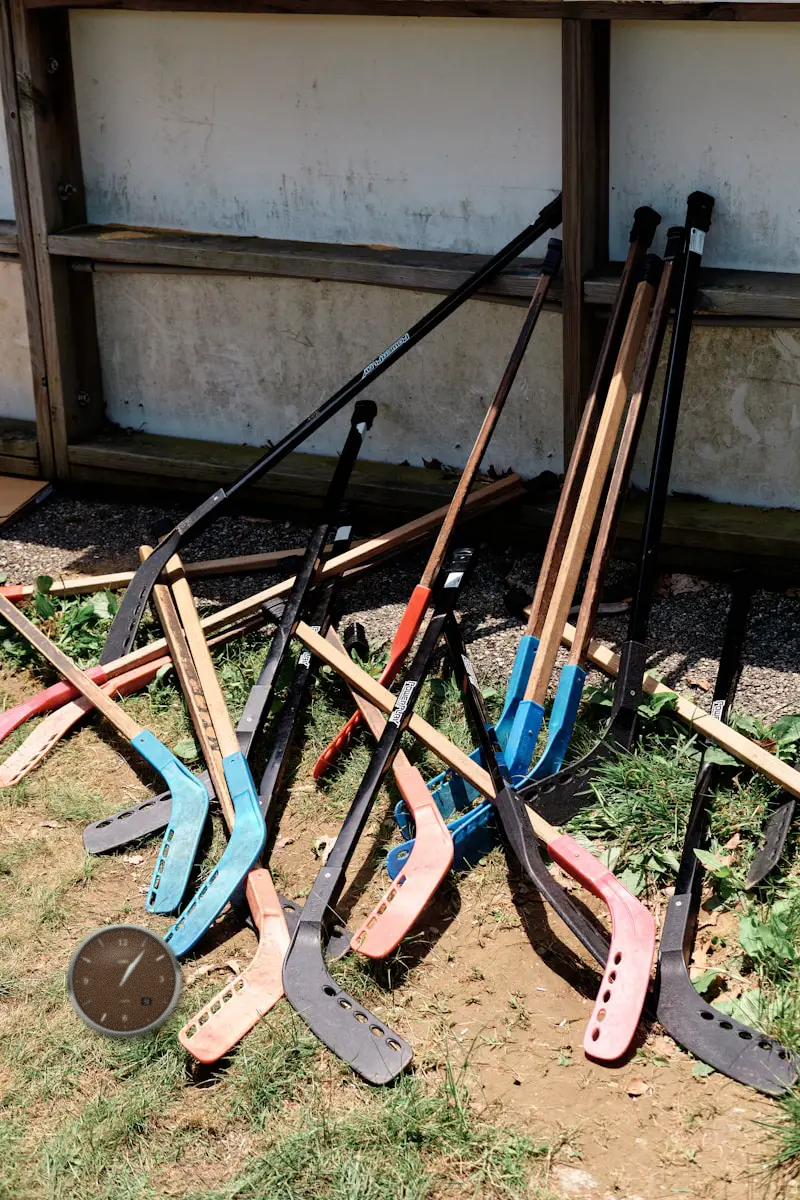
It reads 1:06
